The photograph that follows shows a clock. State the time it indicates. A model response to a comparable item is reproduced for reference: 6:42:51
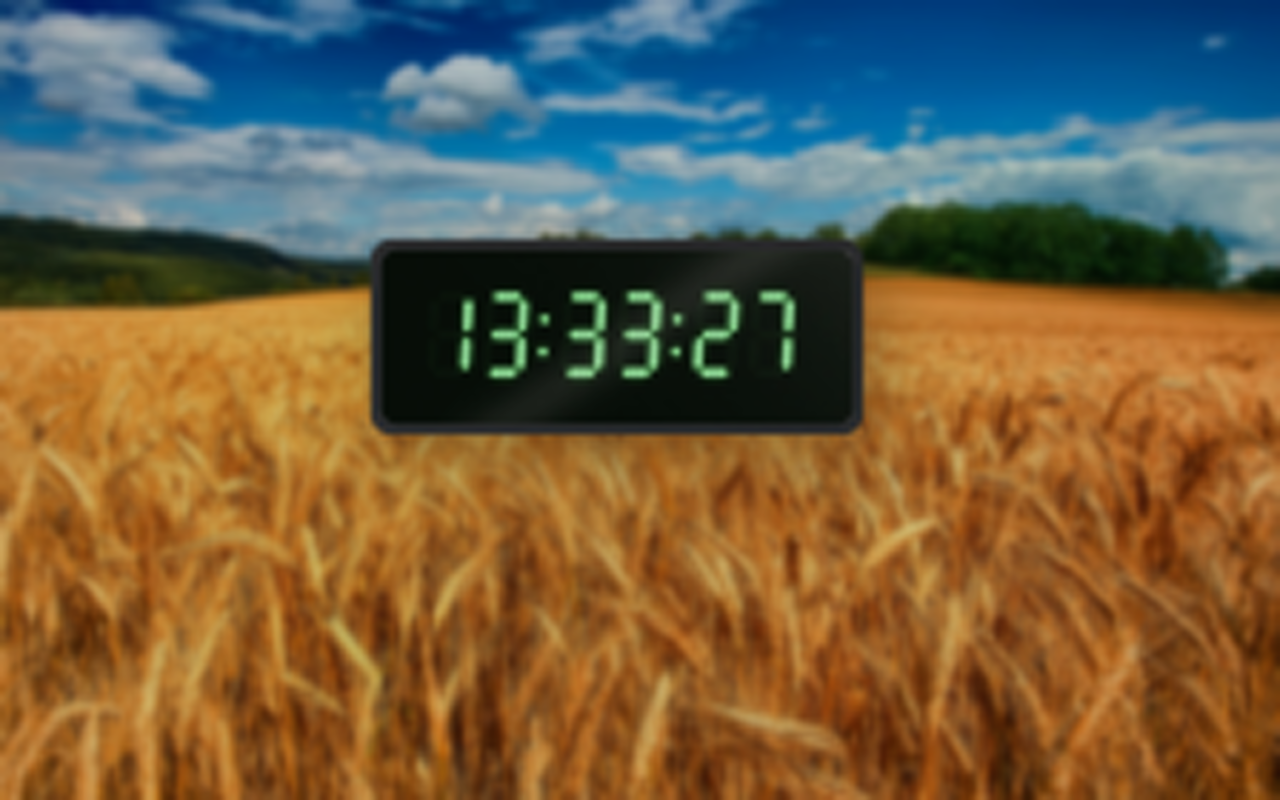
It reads 13:33:27
